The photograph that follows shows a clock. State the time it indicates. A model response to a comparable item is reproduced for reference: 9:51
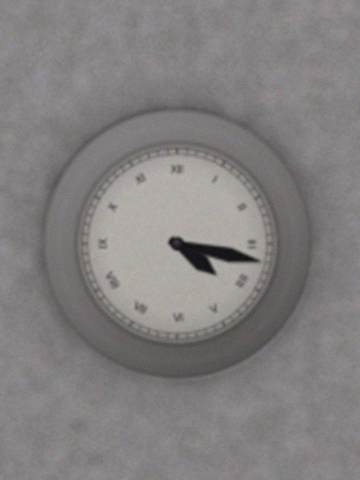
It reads 4:17
